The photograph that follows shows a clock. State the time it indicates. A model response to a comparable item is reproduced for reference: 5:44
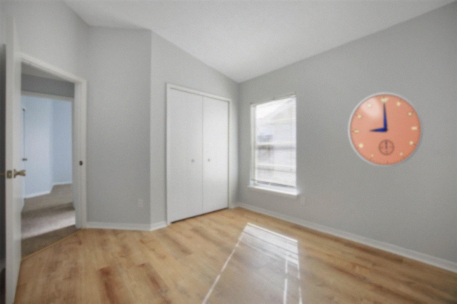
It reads 9:00
